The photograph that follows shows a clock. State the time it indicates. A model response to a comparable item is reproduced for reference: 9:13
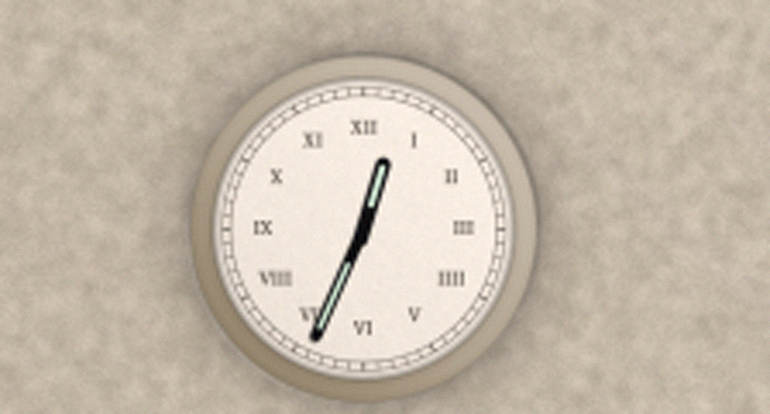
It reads 12:34
